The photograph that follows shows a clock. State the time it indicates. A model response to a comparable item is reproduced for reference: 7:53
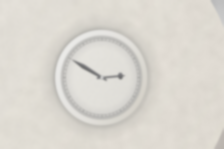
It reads 2:50
